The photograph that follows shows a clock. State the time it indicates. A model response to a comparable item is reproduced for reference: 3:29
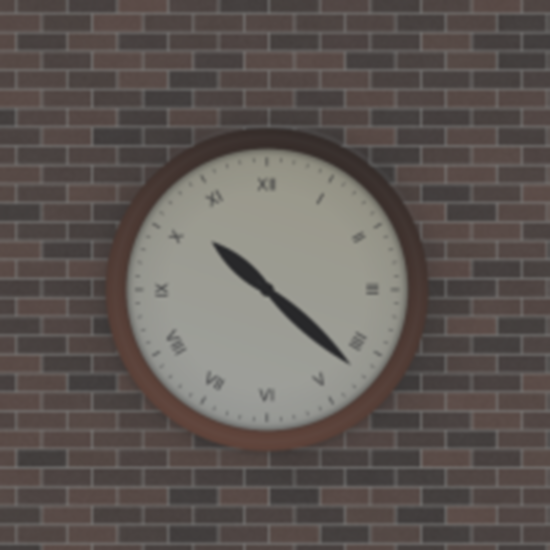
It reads 10:22
